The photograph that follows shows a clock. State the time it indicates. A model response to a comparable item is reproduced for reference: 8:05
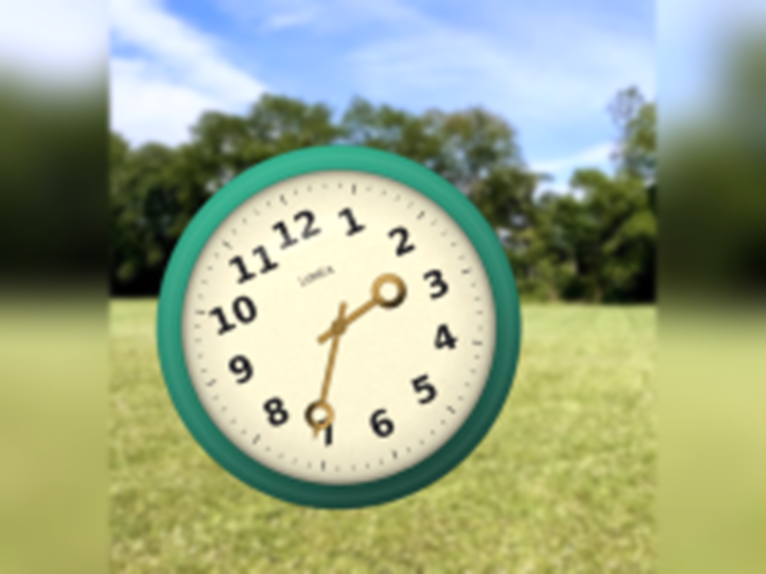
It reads 2:36
